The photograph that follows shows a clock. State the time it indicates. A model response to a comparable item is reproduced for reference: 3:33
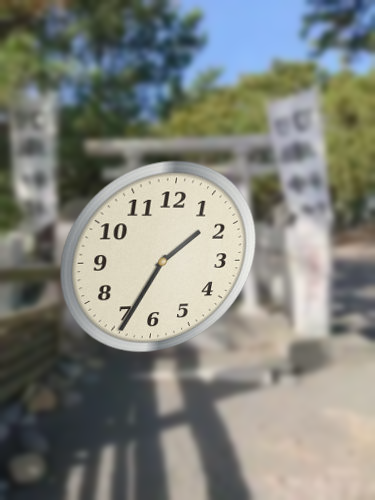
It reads 1:34
